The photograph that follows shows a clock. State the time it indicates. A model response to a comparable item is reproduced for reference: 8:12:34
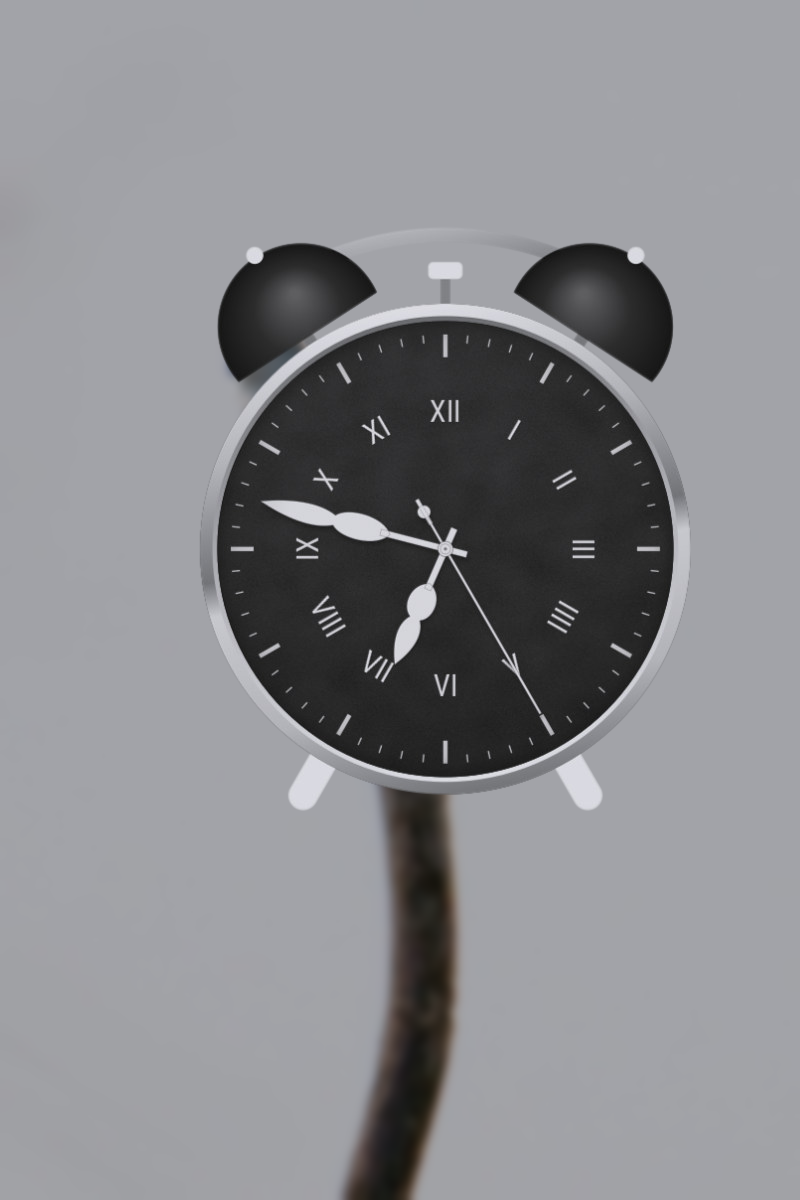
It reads 6:47:25
